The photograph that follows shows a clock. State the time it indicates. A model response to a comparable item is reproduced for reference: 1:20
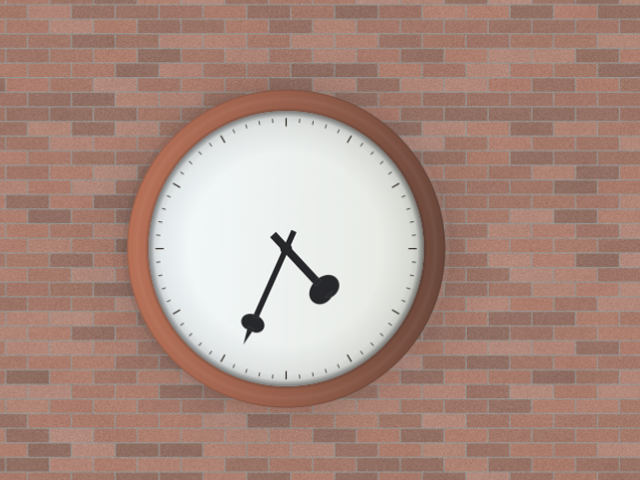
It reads 4:34
